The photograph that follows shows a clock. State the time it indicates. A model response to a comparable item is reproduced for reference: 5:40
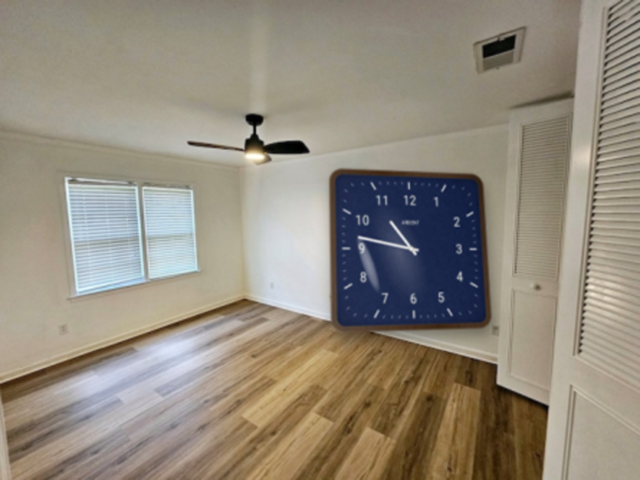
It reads 10:47
